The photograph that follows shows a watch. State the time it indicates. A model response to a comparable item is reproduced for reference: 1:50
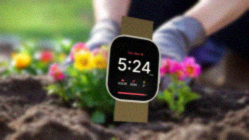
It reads 5:24
